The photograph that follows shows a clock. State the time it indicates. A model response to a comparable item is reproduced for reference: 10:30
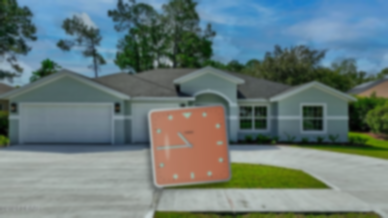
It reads 10:45
